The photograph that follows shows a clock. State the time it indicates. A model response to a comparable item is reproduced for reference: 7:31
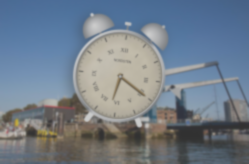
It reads 6:20
